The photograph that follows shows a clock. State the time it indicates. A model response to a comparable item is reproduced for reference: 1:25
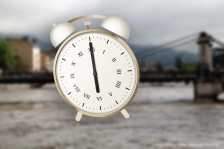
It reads 6:00
